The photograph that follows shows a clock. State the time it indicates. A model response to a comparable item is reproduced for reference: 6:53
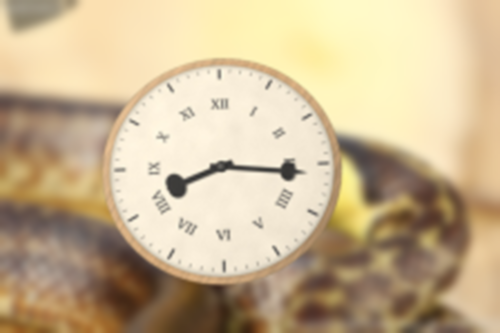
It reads 8:16
